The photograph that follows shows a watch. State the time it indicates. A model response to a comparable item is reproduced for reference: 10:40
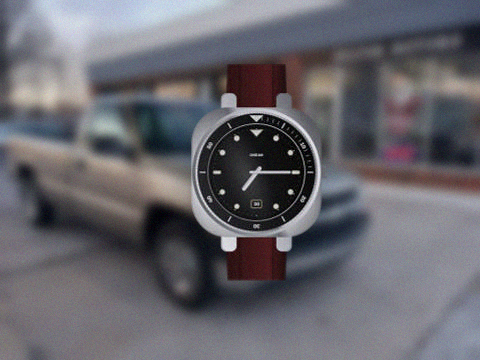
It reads 7:15
